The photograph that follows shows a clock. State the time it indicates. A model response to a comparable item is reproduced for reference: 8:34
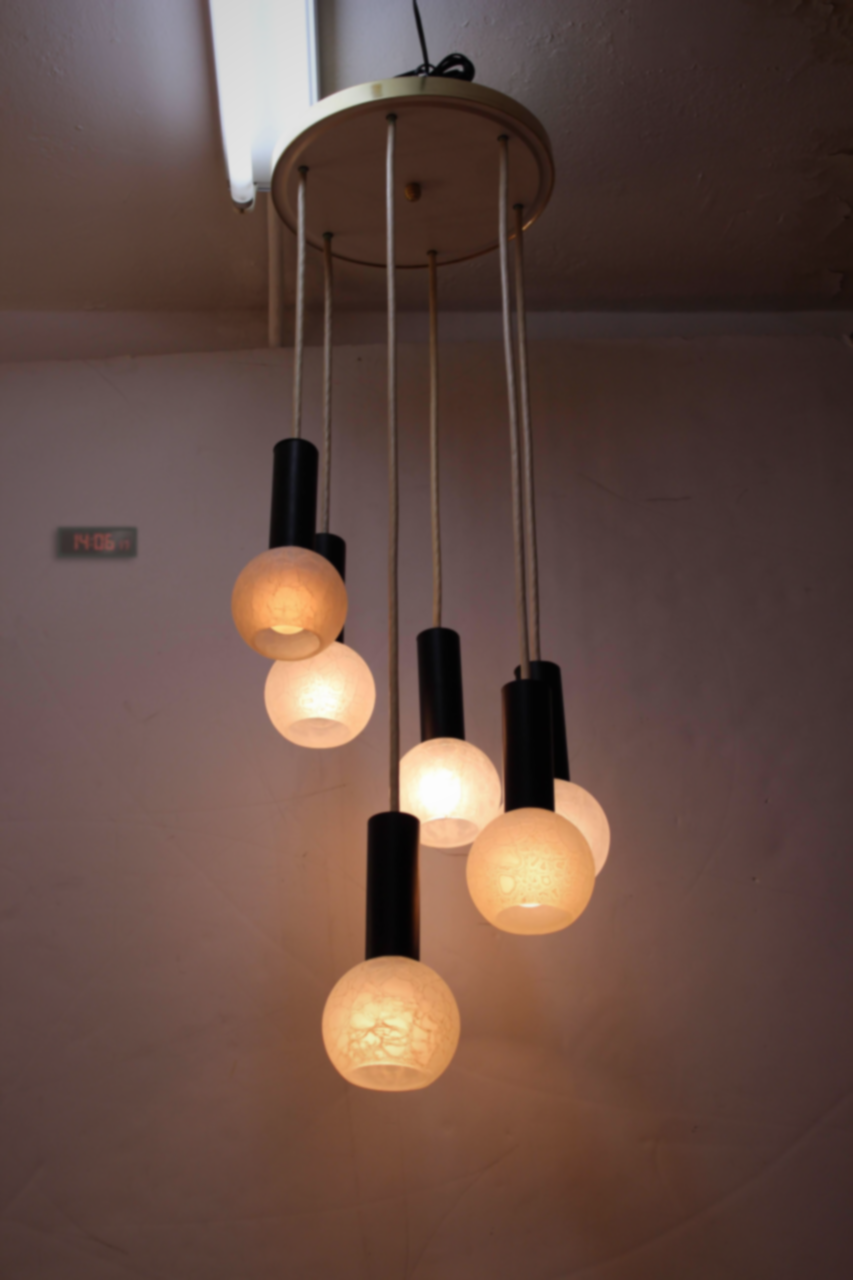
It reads 14:06
